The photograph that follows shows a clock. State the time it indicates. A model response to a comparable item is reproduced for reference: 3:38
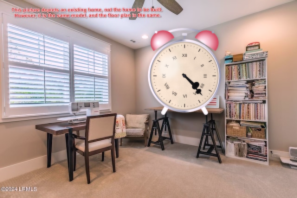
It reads 4:23
